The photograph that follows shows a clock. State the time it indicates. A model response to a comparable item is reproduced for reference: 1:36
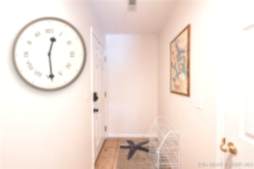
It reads 12:29
